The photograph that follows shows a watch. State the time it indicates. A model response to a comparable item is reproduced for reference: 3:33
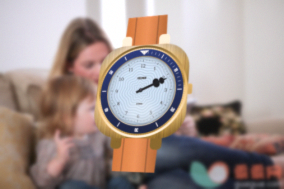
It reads 2:11
